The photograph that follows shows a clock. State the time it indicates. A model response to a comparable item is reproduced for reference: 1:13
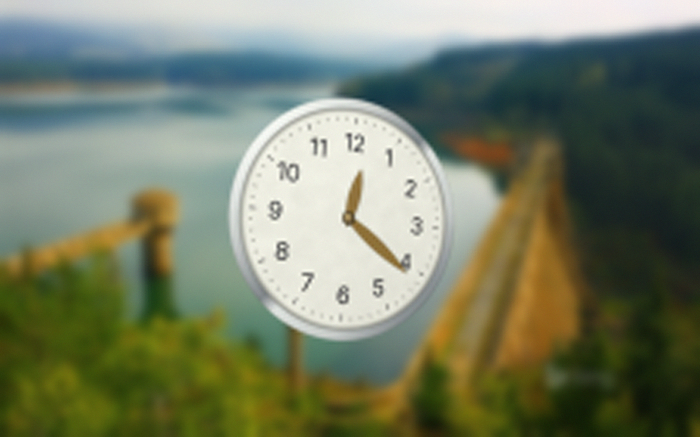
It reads 12:21
